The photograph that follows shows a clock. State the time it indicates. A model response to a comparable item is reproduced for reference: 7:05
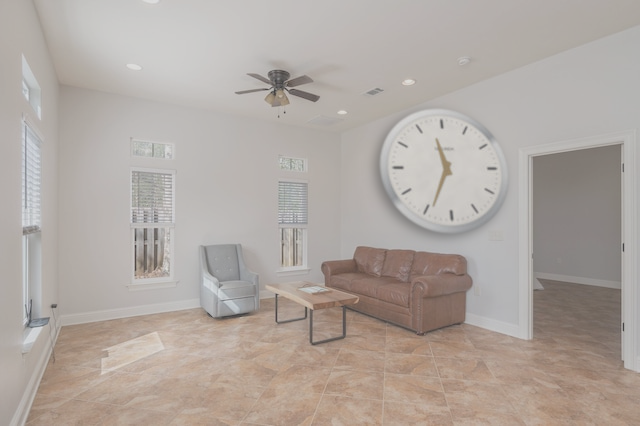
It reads 11:34
